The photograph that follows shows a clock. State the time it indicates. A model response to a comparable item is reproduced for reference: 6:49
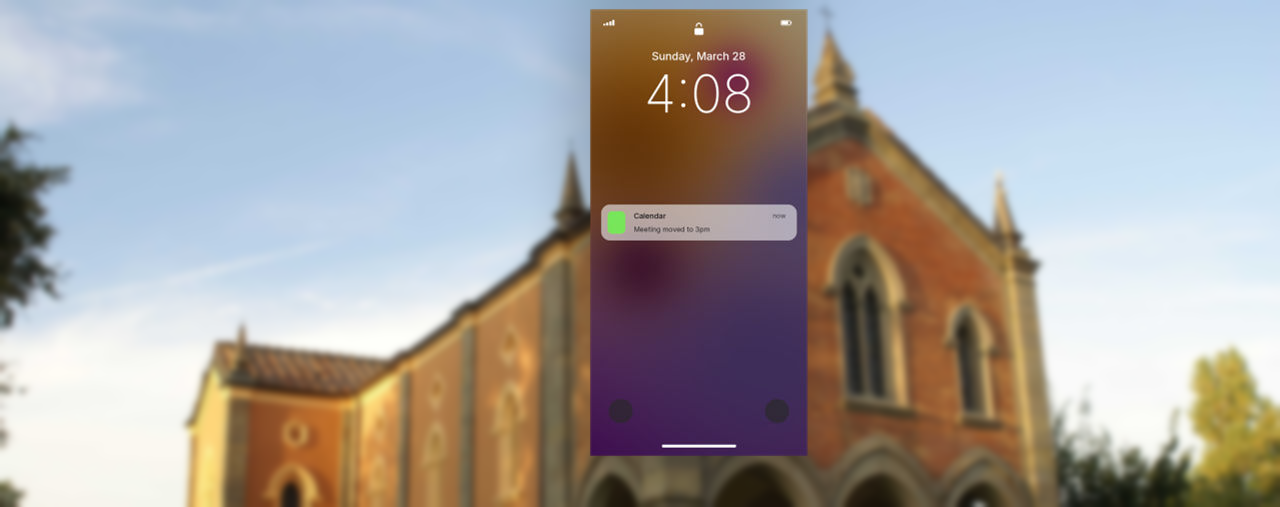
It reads 4:08
